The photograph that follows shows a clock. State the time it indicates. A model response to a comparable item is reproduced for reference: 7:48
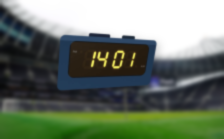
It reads 14:01
